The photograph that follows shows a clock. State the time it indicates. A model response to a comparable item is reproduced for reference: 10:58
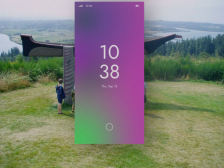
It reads 10:38
